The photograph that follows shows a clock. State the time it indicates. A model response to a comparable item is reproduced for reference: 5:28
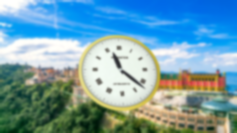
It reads 11:22
